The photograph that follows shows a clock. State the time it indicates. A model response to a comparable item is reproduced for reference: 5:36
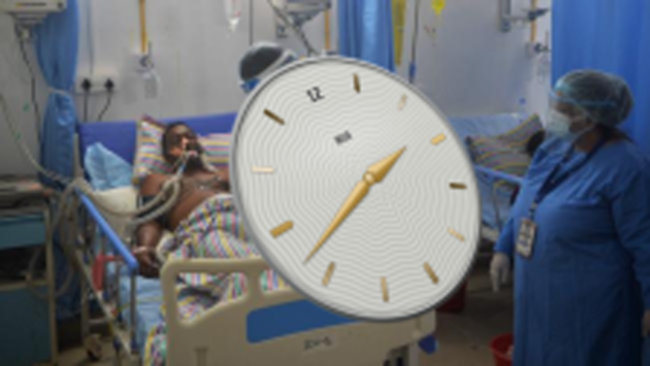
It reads 2:42
